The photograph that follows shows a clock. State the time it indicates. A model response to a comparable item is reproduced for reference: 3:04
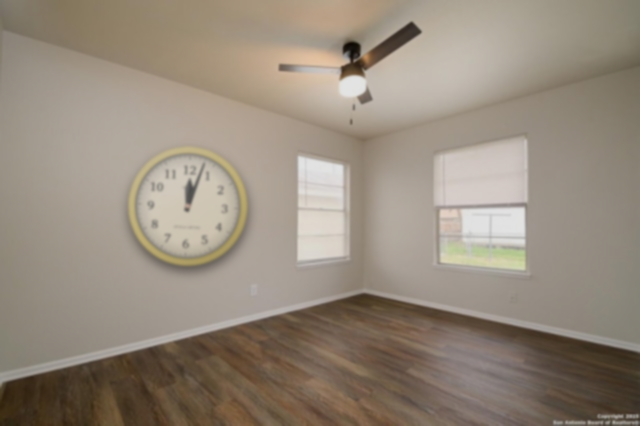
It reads 12:03
